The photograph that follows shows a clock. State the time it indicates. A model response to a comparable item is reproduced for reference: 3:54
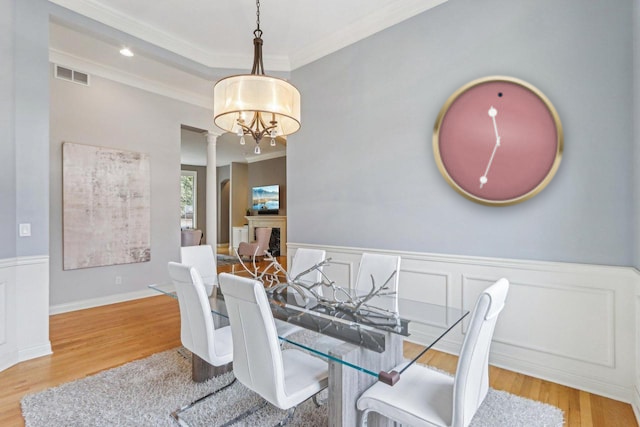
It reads 11:33
